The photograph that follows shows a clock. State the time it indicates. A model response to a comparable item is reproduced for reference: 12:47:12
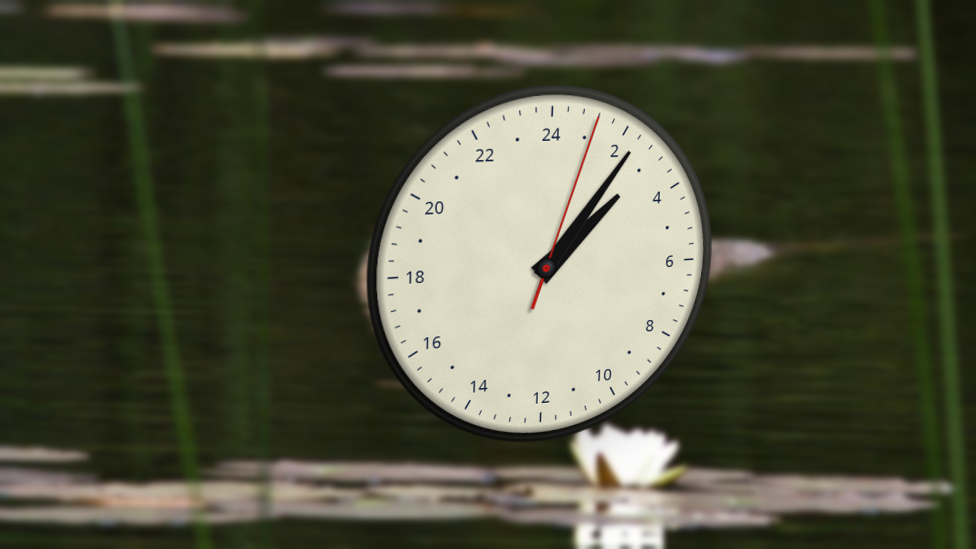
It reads 3:06:03
